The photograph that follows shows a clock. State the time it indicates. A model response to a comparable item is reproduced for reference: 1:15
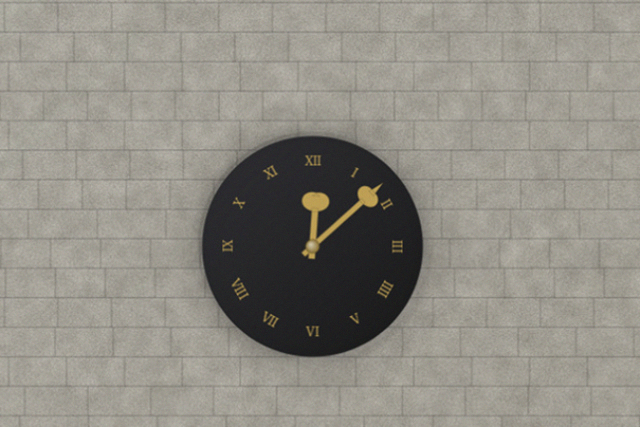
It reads 12:08
